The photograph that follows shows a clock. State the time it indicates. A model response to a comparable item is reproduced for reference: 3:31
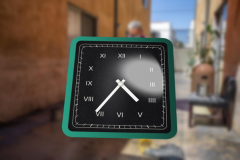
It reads 4:36
